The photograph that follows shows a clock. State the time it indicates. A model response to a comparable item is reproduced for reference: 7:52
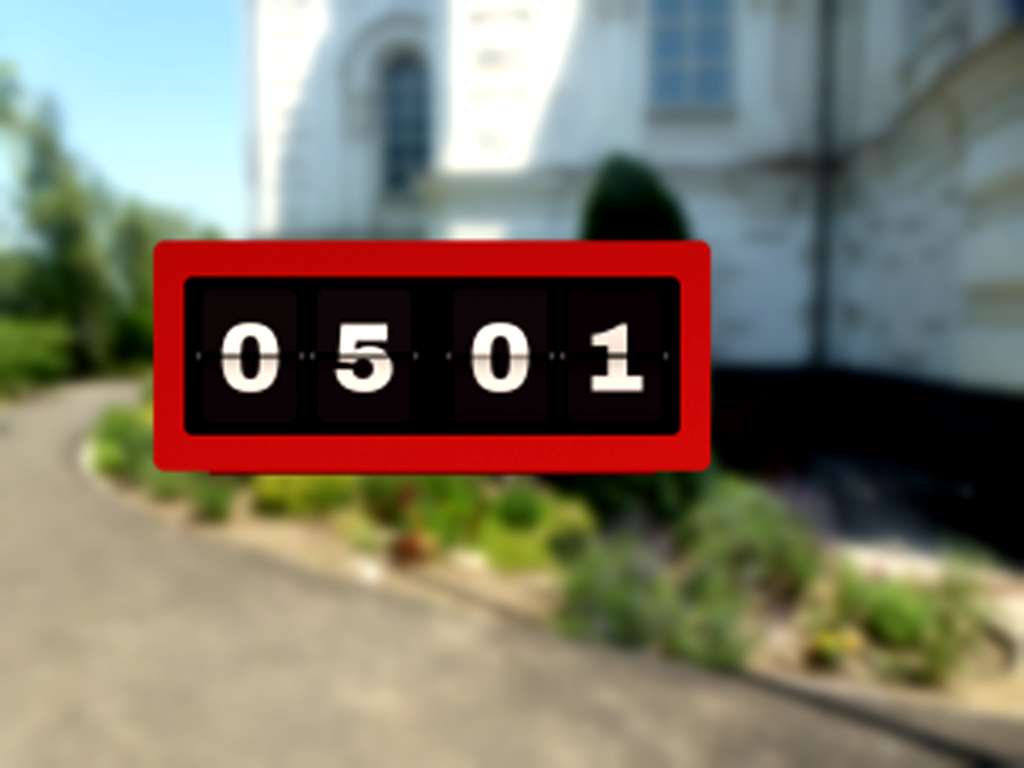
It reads 5:01
